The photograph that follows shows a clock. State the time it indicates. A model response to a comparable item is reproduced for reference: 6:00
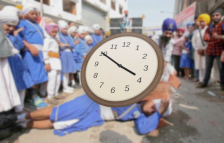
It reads 3:50
